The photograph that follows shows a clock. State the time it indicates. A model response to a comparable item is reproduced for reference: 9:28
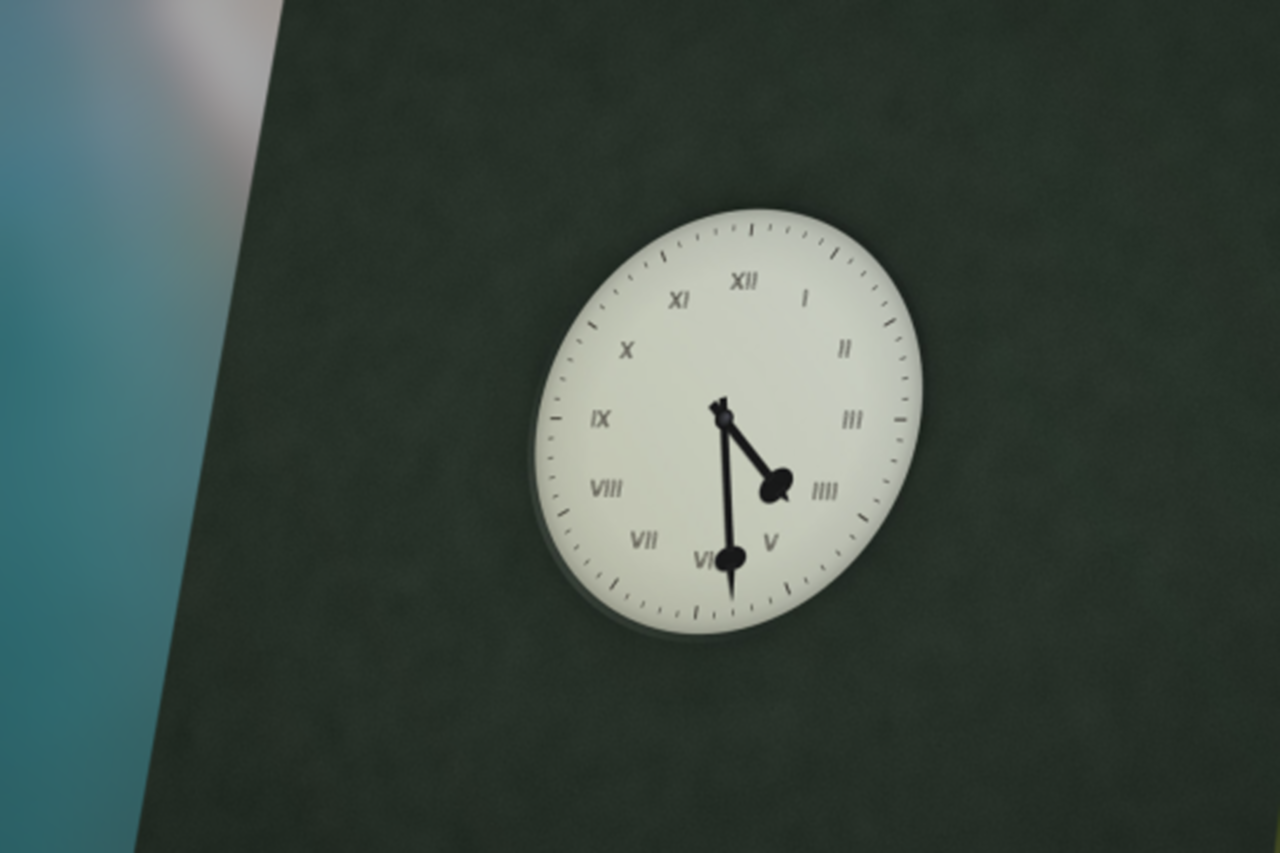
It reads 4:28
